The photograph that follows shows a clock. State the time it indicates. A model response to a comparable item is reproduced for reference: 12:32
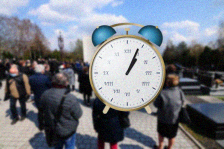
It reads 1:04
